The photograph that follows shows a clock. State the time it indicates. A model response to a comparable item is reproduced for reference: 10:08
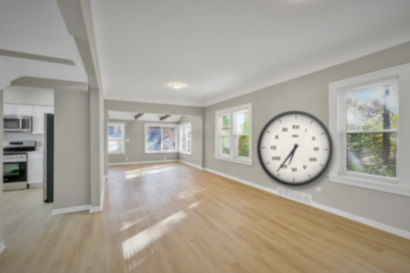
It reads 6:36
